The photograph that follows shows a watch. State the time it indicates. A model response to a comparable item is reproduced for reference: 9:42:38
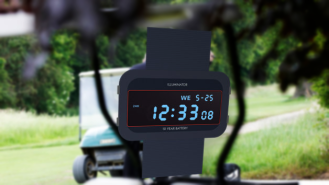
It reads 12:33:08
